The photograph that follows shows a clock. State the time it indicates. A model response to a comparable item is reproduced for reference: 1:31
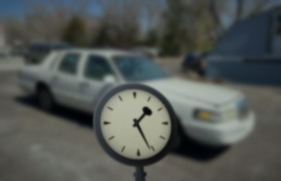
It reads 1:26
